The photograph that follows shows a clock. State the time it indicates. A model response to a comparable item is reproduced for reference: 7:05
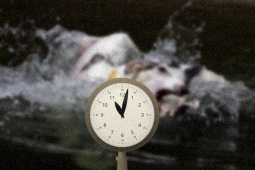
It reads 11:02
